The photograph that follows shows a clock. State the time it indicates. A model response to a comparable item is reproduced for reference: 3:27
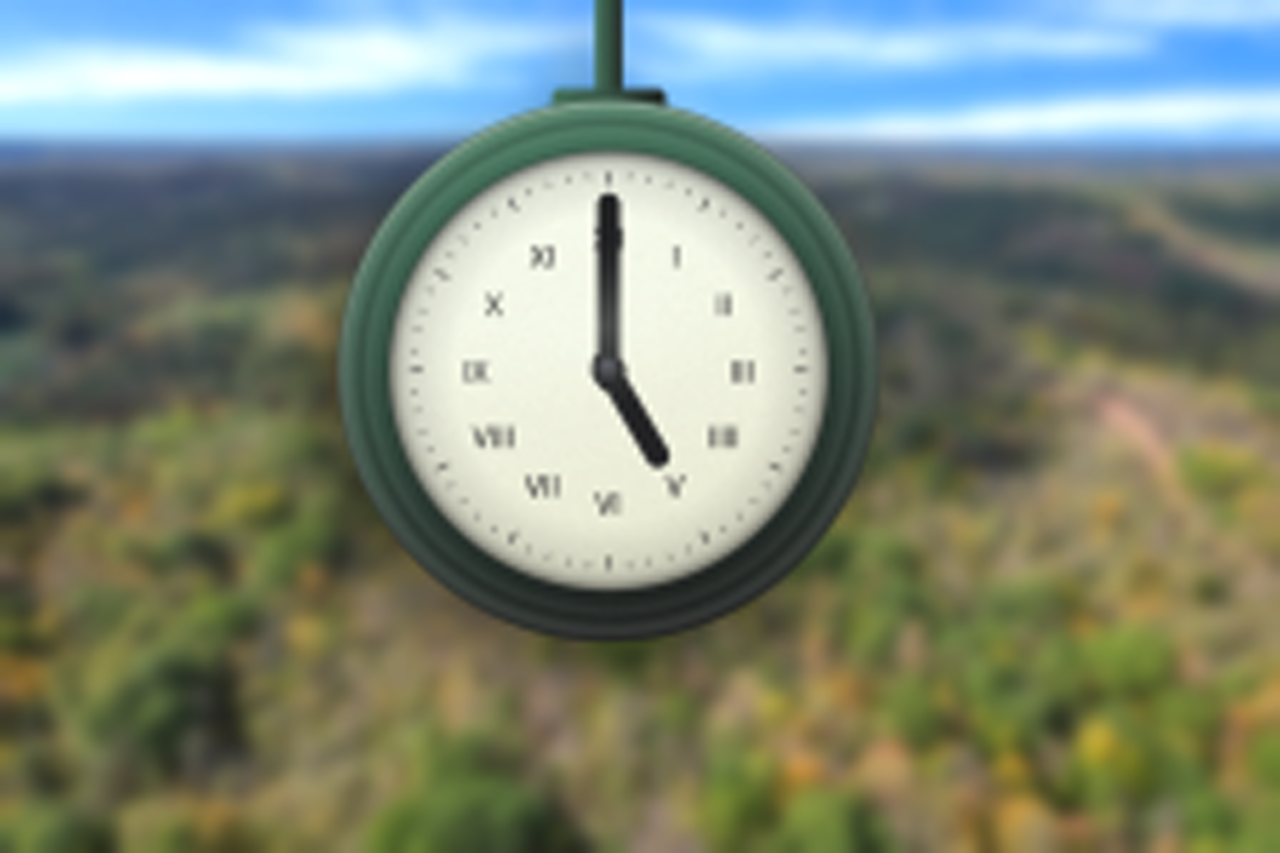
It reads 5:00
